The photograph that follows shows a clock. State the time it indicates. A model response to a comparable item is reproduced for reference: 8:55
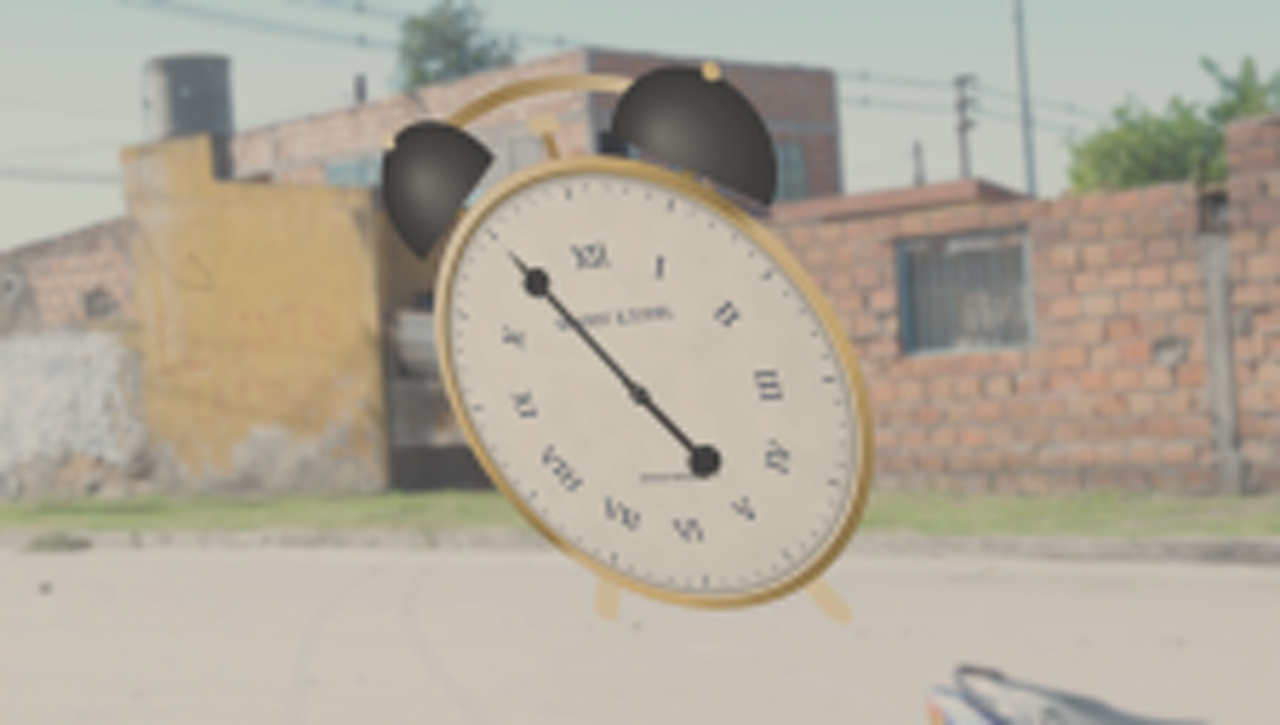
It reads 4:55
